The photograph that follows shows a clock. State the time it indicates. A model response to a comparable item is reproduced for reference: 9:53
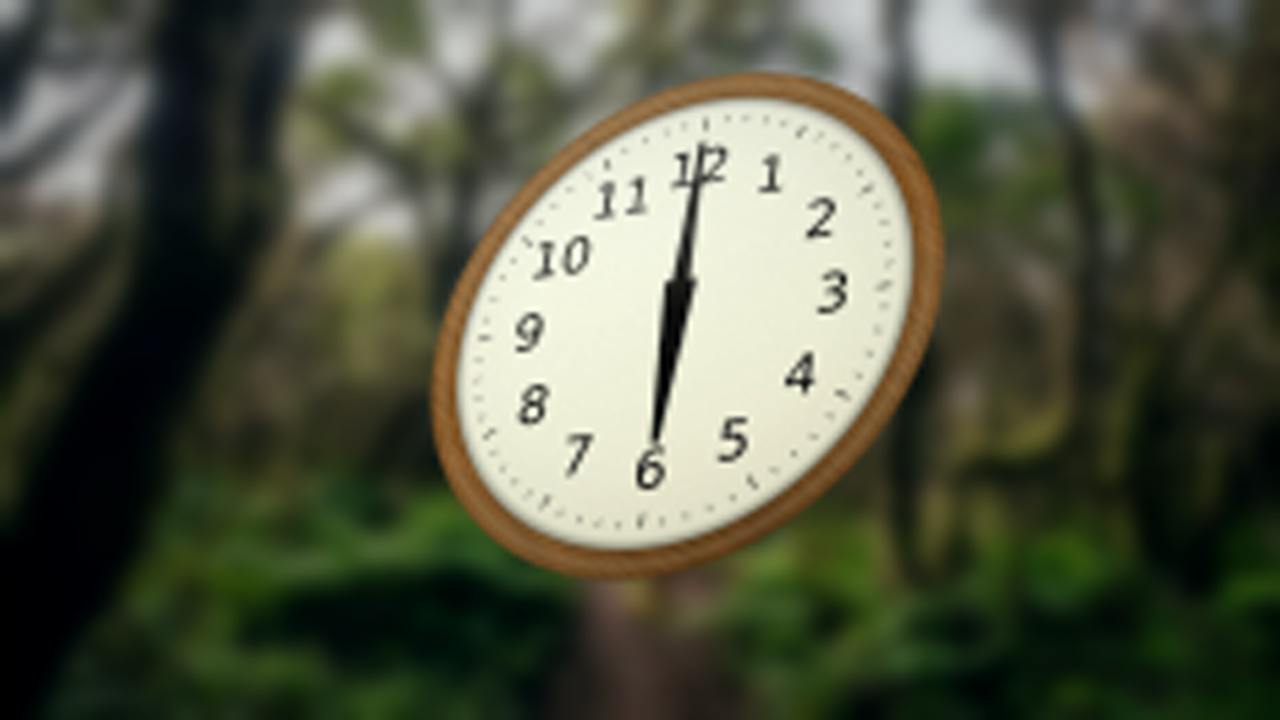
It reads 6:00
